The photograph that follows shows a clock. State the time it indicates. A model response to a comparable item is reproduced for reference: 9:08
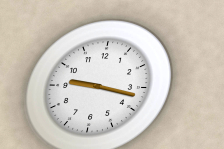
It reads 9:17
